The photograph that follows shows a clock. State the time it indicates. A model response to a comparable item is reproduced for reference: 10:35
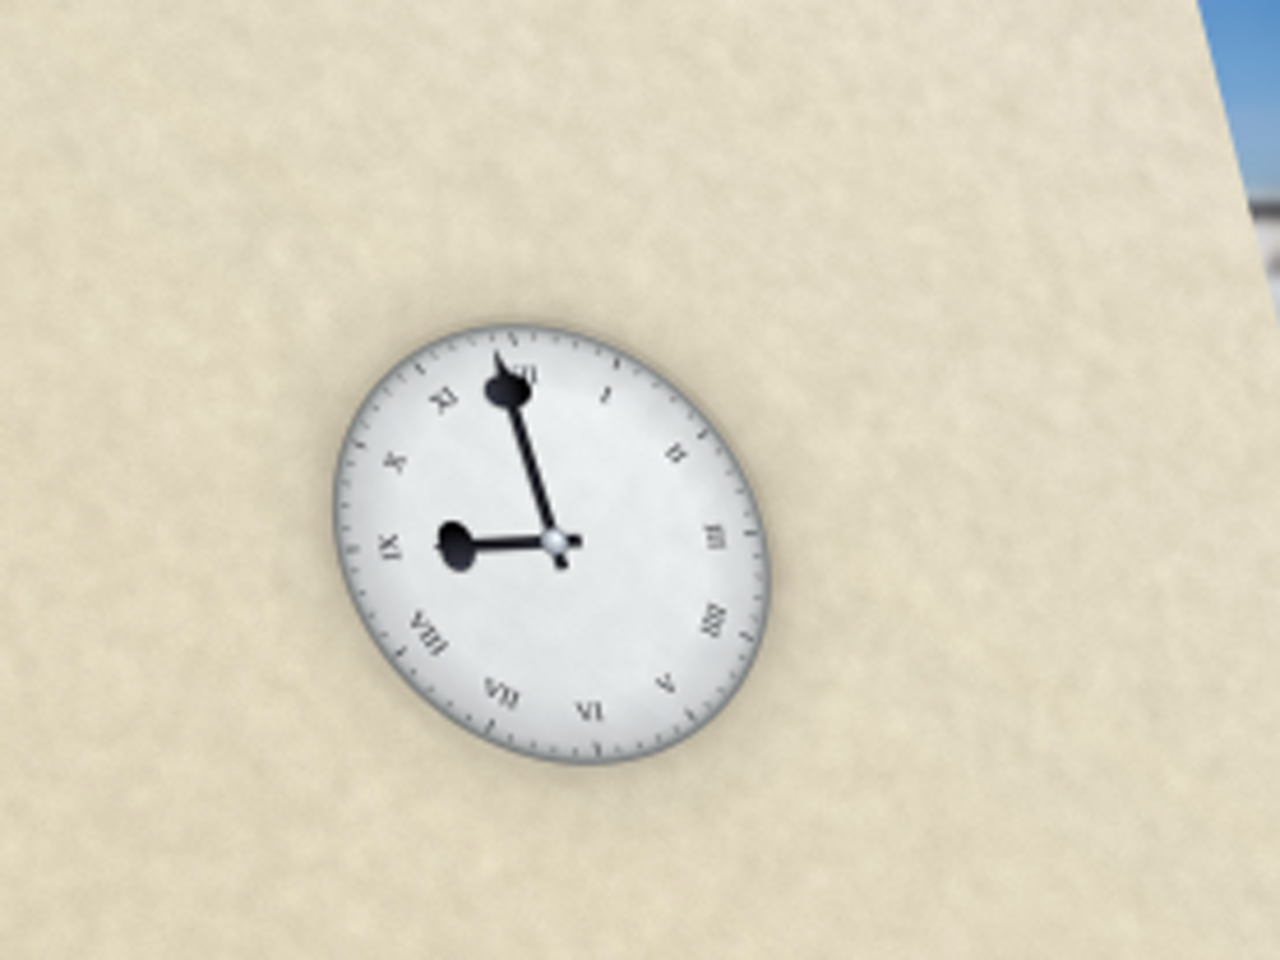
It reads 8:59
